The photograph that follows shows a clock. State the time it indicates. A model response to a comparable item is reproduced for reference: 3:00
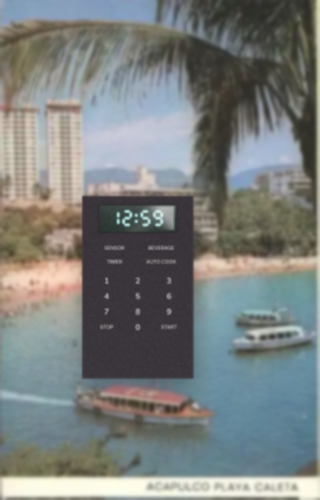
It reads 12:59
